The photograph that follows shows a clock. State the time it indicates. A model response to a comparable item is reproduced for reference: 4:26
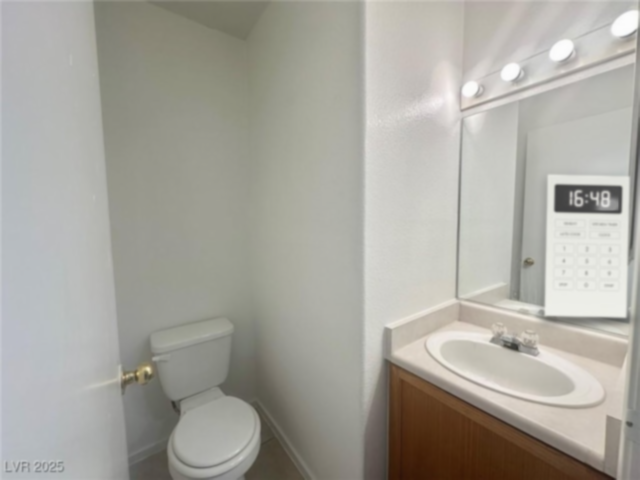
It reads 16:48
